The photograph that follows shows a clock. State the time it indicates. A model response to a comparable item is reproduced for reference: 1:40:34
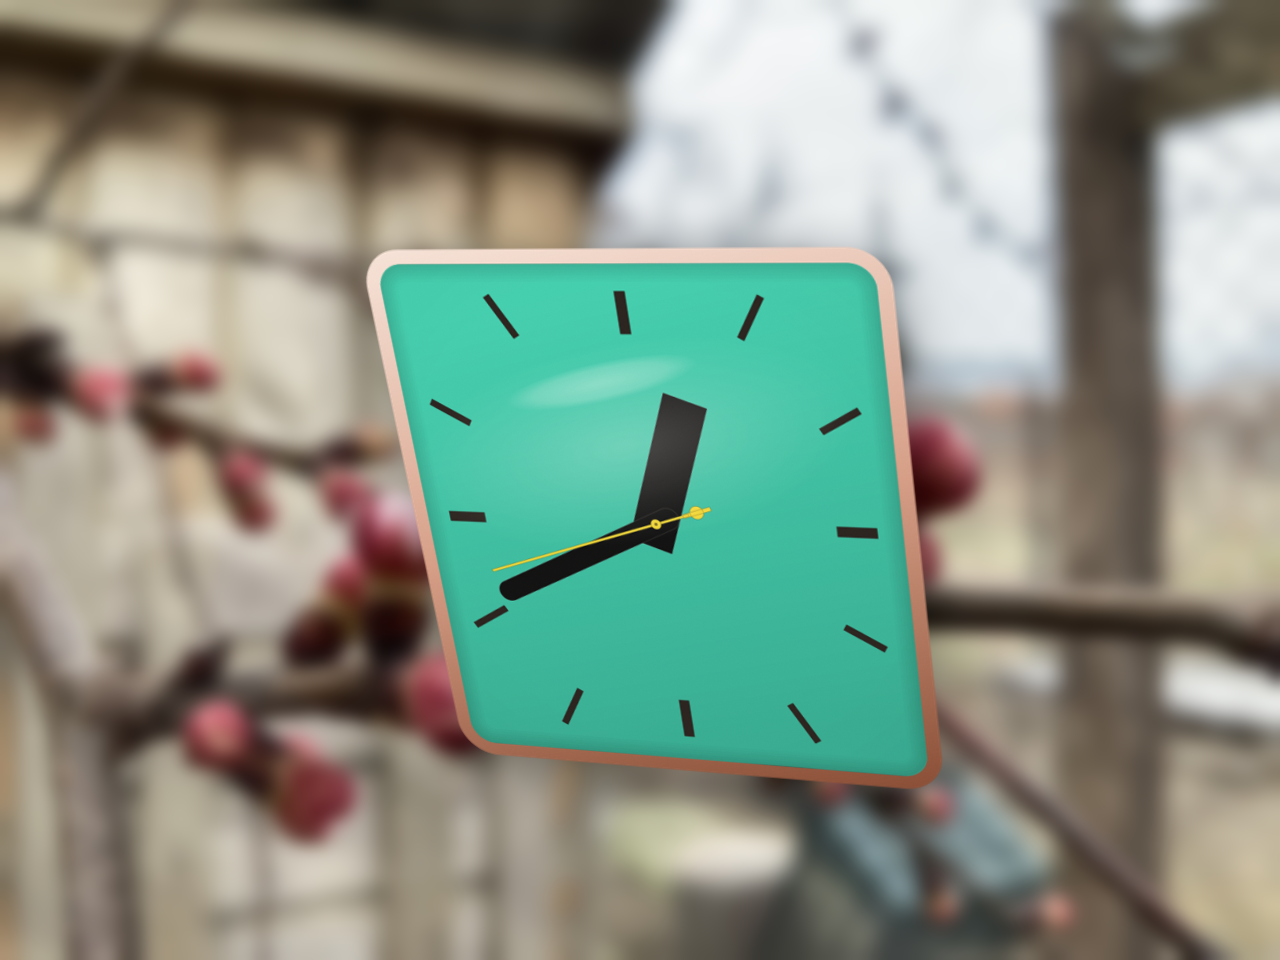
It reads 12:40:42
